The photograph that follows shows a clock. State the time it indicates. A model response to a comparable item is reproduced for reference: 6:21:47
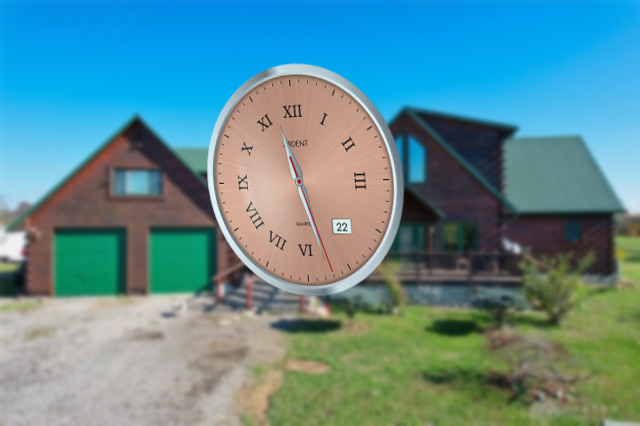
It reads 11:27:27
